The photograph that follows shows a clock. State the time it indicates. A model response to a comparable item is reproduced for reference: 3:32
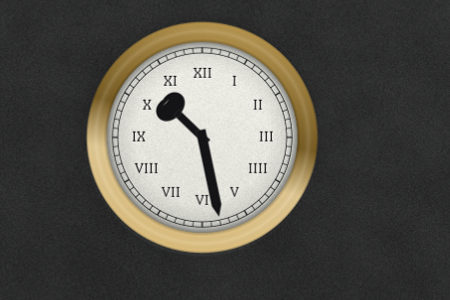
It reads 10:28
